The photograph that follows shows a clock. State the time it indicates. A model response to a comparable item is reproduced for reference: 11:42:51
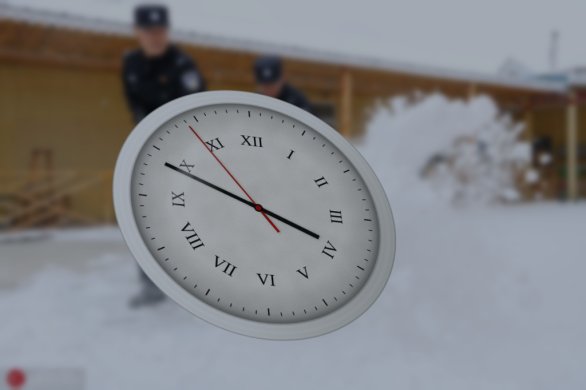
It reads 3:48:54
